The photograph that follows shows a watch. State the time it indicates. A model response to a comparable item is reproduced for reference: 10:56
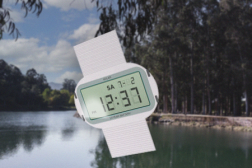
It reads 12:37
